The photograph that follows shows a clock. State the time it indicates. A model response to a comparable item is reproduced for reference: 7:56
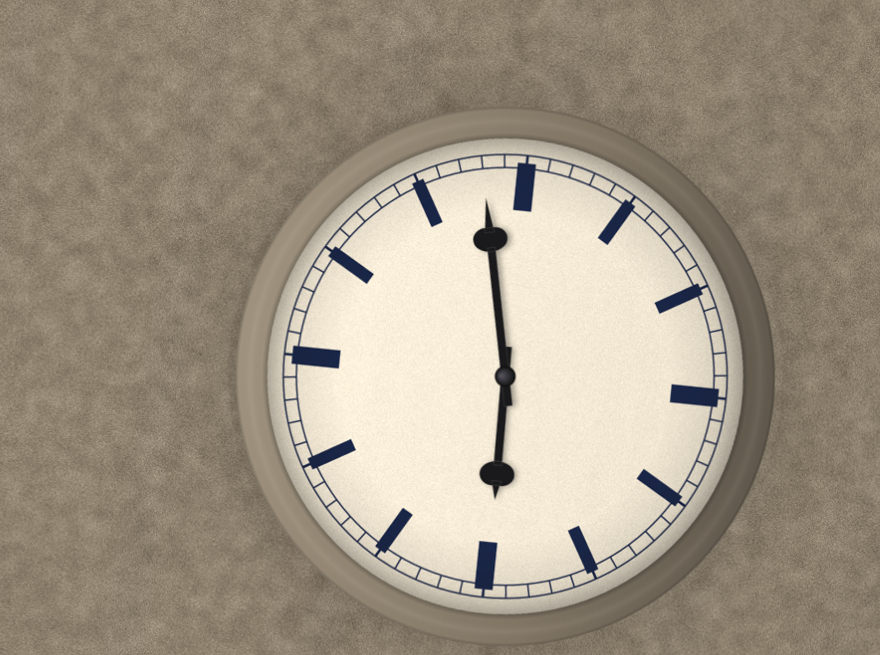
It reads 5:58
